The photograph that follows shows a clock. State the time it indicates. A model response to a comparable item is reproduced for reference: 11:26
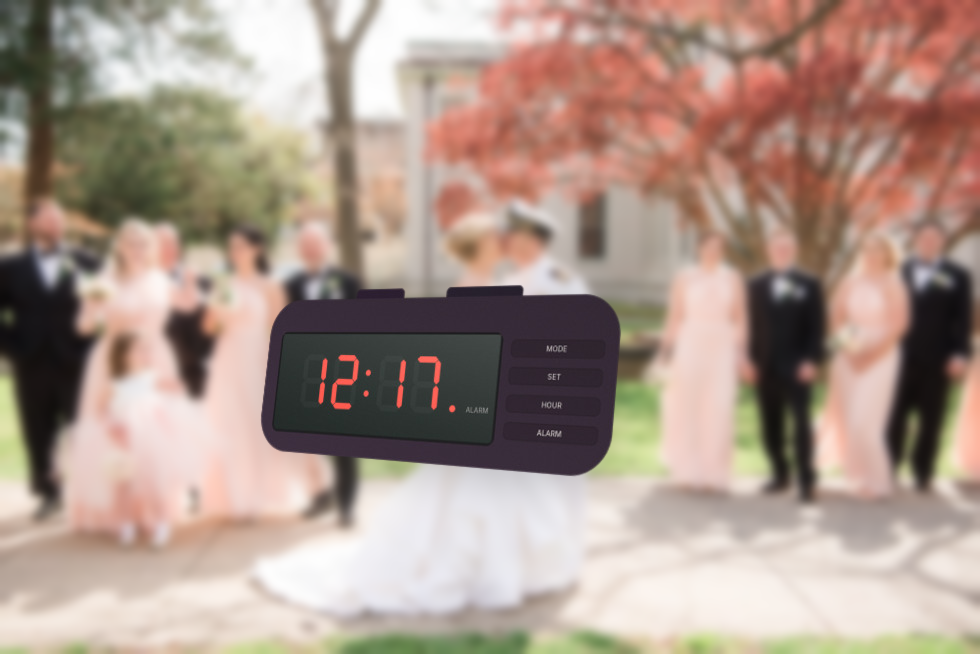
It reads 12:17
